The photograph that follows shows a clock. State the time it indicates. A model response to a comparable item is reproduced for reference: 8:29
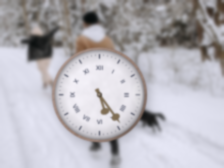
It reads 5:24
